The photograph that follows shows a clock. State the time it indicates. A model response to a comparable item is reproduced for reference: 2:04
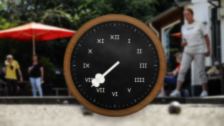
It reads 7:38
